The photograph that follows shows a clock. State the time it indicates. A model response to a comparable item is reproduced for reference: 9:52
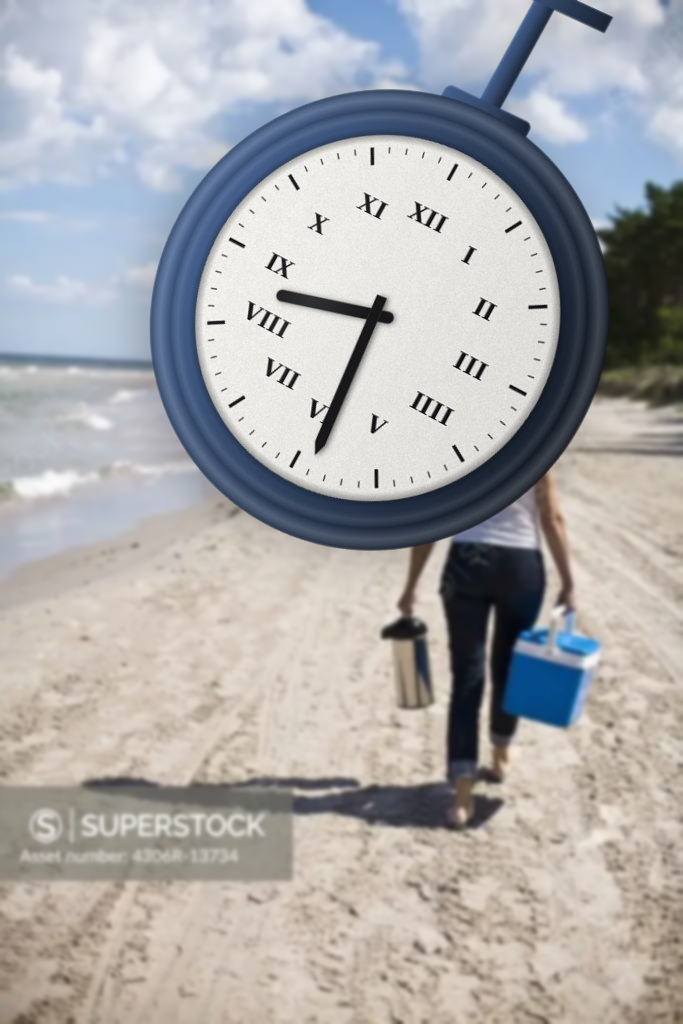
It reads 8:29
